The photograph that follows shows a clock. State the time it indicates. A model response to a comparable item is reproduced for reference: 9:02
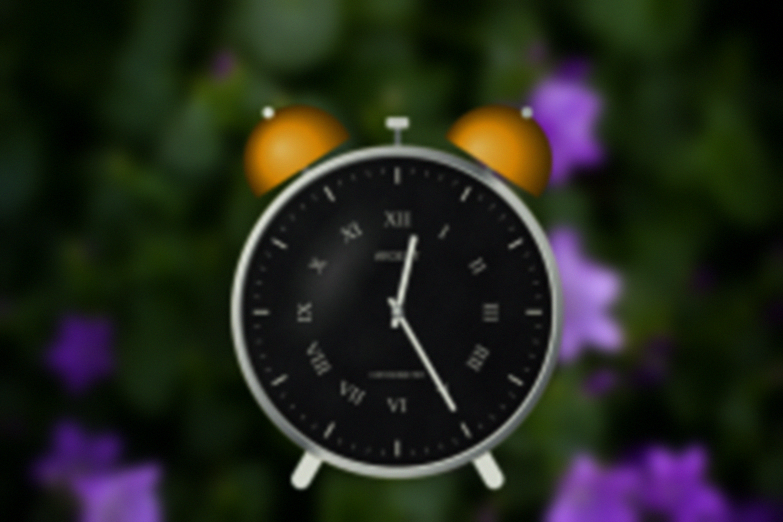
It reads 12:25
